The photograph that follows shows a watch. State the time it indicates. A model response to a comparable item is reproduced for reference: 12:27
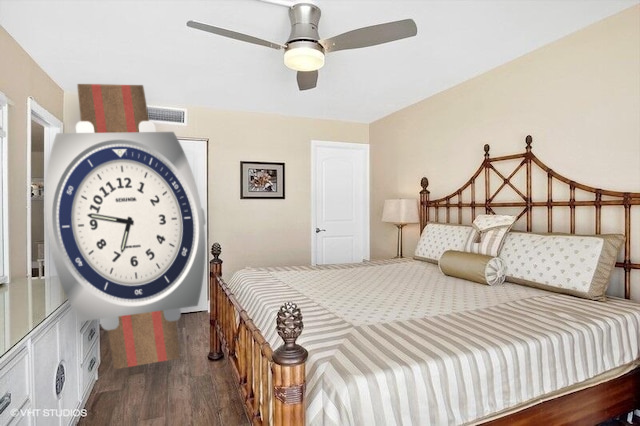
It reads 6:47
